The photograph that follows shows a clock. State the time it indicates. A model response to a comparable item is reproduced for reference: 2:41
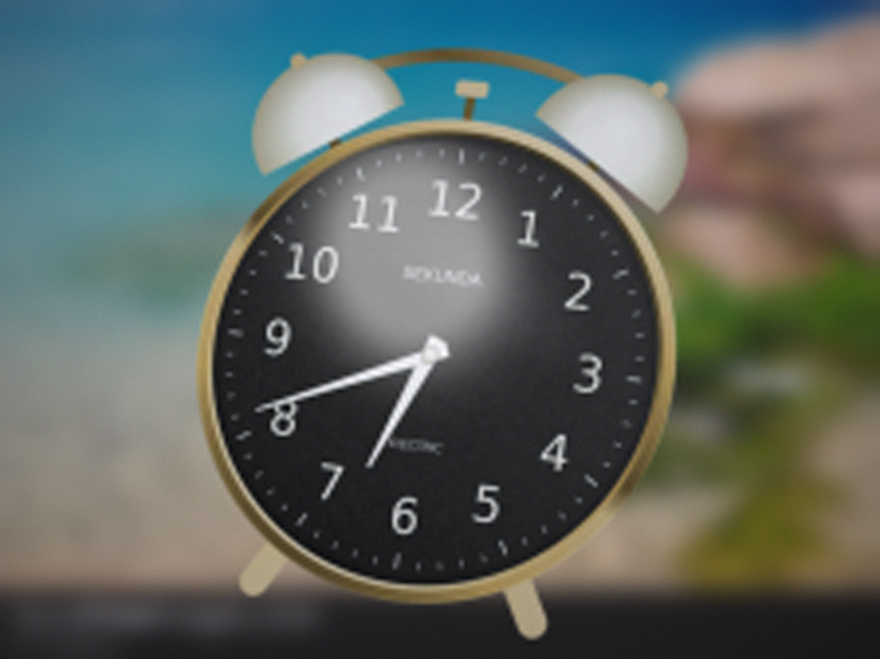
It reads 6:41
